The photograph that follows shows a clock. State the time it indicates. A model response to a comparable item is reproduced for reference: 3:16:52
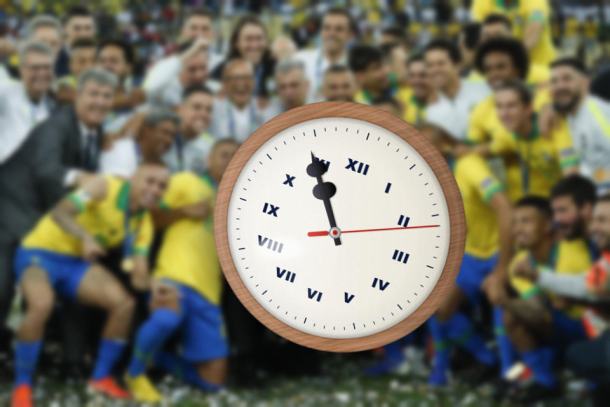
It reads 10:54:11
